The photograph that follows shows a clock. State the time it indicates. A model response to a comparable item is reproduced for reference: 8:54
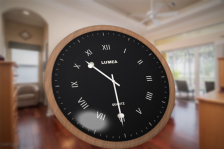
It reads 10:30
